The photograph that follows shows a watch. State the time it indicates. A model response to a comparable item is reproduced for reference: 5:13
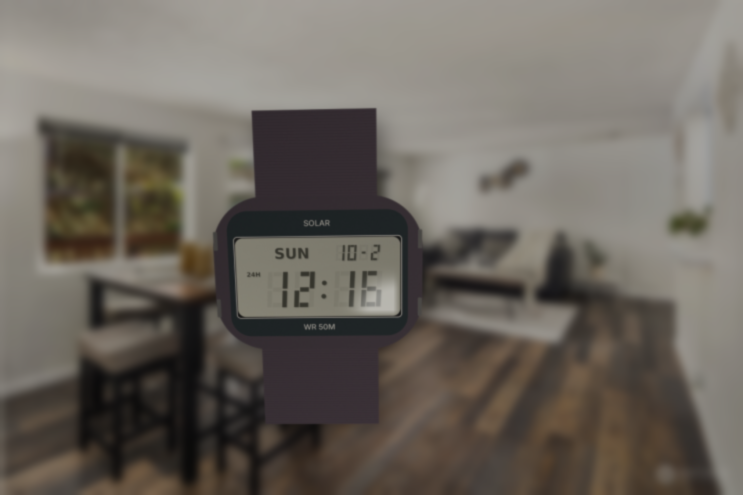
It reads 12:16
